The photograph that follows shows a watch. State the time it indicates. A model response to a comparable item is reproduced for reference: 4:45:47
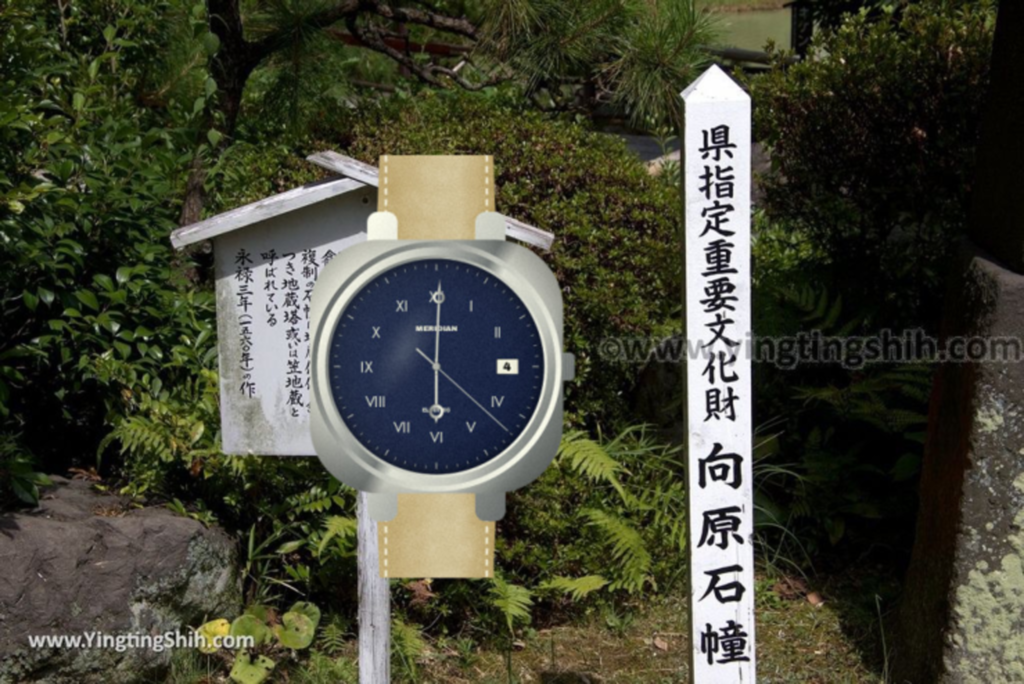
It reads 6:00:22
